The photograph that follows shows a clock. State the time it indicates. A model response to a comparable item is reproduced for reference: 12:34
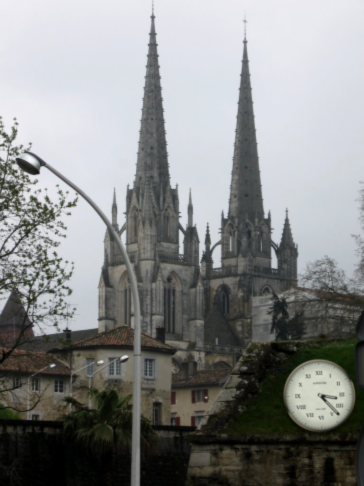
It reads 3:23
